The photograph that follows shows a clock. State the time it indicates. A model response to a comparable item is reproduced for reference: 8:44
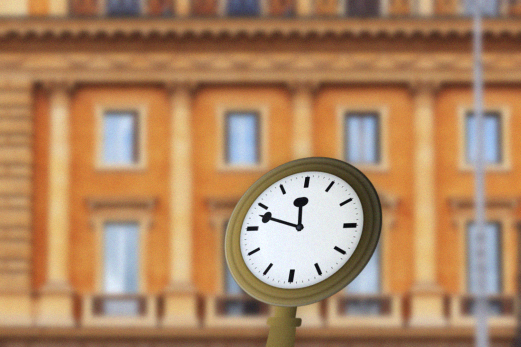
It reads 11:48
